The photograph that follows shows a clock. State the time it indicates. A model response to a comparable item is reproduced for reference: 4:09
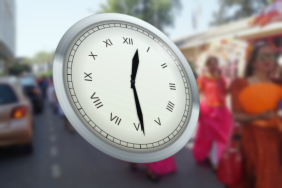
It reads 12:29
